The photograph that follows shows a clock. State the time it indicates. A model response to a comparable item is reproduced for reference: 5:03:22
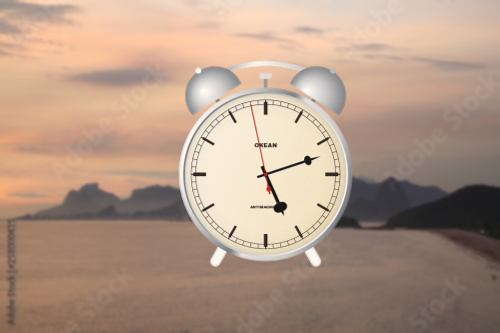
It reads 5:11:58
